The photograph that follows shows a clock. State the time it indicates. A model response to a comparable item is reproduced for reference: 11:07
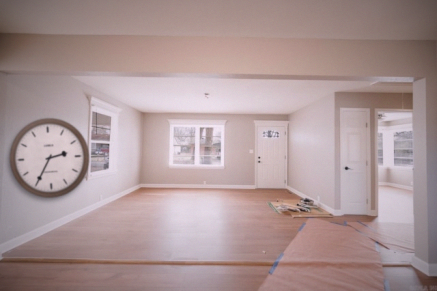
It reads 2:35
